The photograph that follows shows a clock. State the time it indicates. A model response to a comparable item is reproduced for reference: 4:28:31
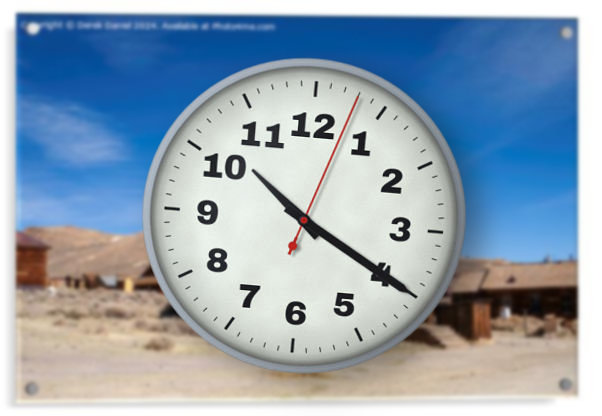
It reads 10:20:03
